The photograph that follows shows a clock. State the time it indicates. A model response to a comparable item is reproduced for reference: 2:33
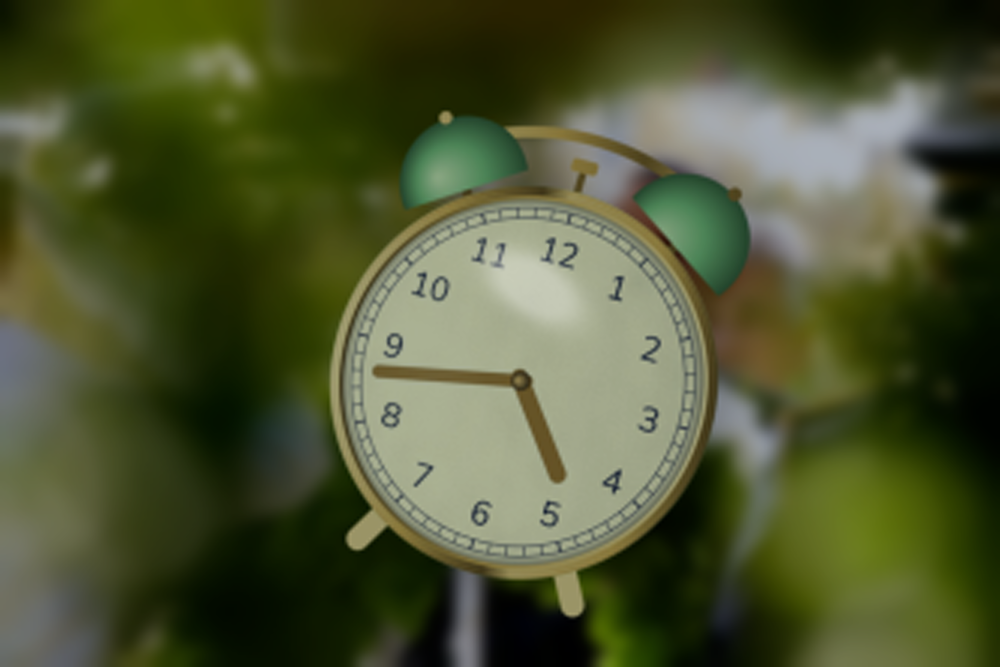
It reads 4:43
